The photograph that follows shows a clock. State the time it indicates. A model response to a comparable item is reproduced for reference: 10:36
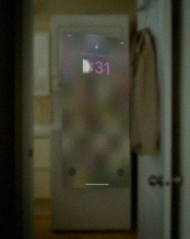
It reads 1:31
